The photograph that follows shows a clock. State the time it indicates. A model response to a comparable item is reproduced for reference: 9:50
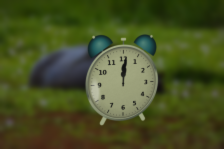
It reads 12:01
